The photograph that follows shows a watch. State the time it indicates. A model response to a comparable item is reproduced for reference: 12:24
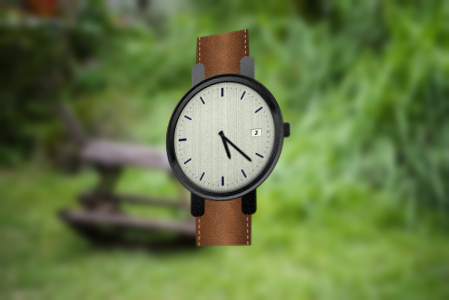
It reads 5:22
